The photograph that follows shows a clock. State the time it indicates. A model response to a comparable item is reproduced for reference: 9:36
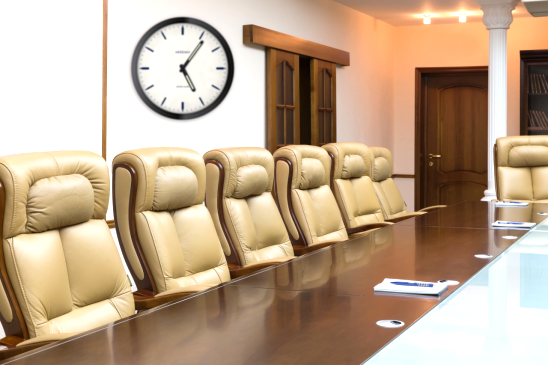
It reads 5:06
